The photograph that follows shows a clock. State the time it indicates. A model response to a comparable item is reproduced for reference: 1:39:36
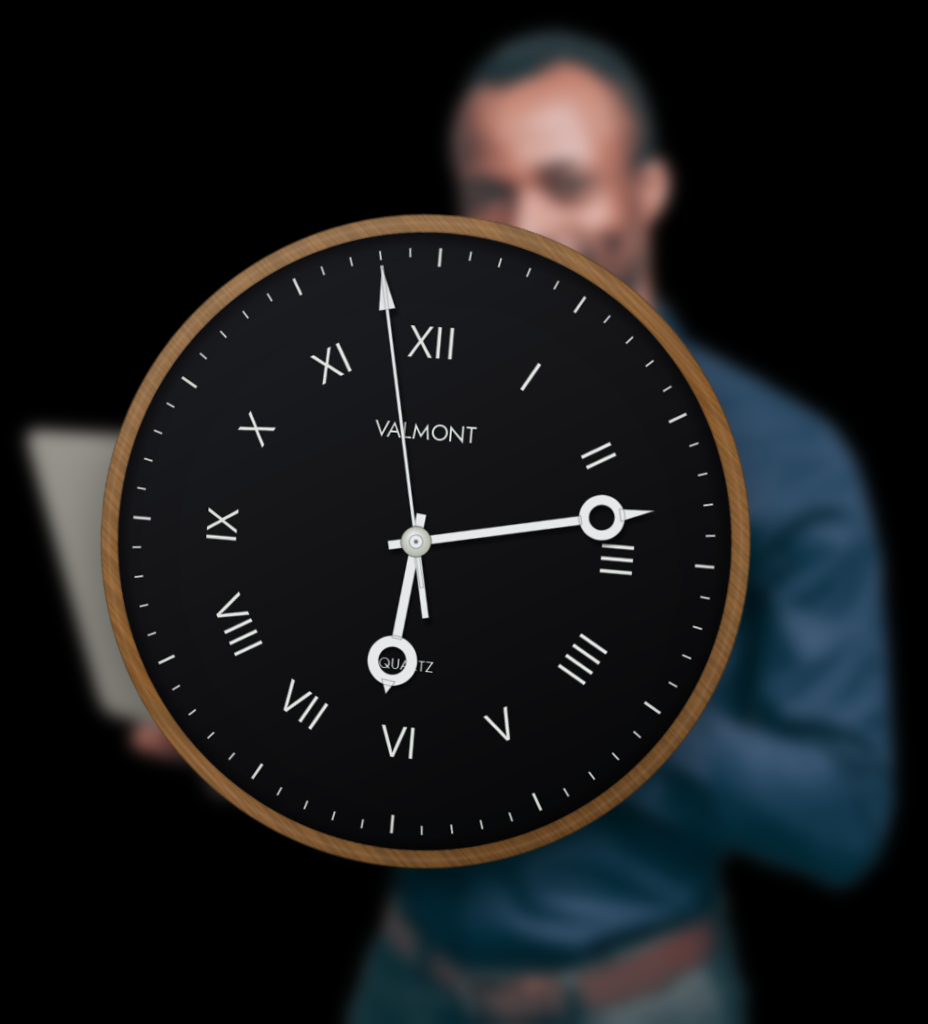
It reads 6:12:58
